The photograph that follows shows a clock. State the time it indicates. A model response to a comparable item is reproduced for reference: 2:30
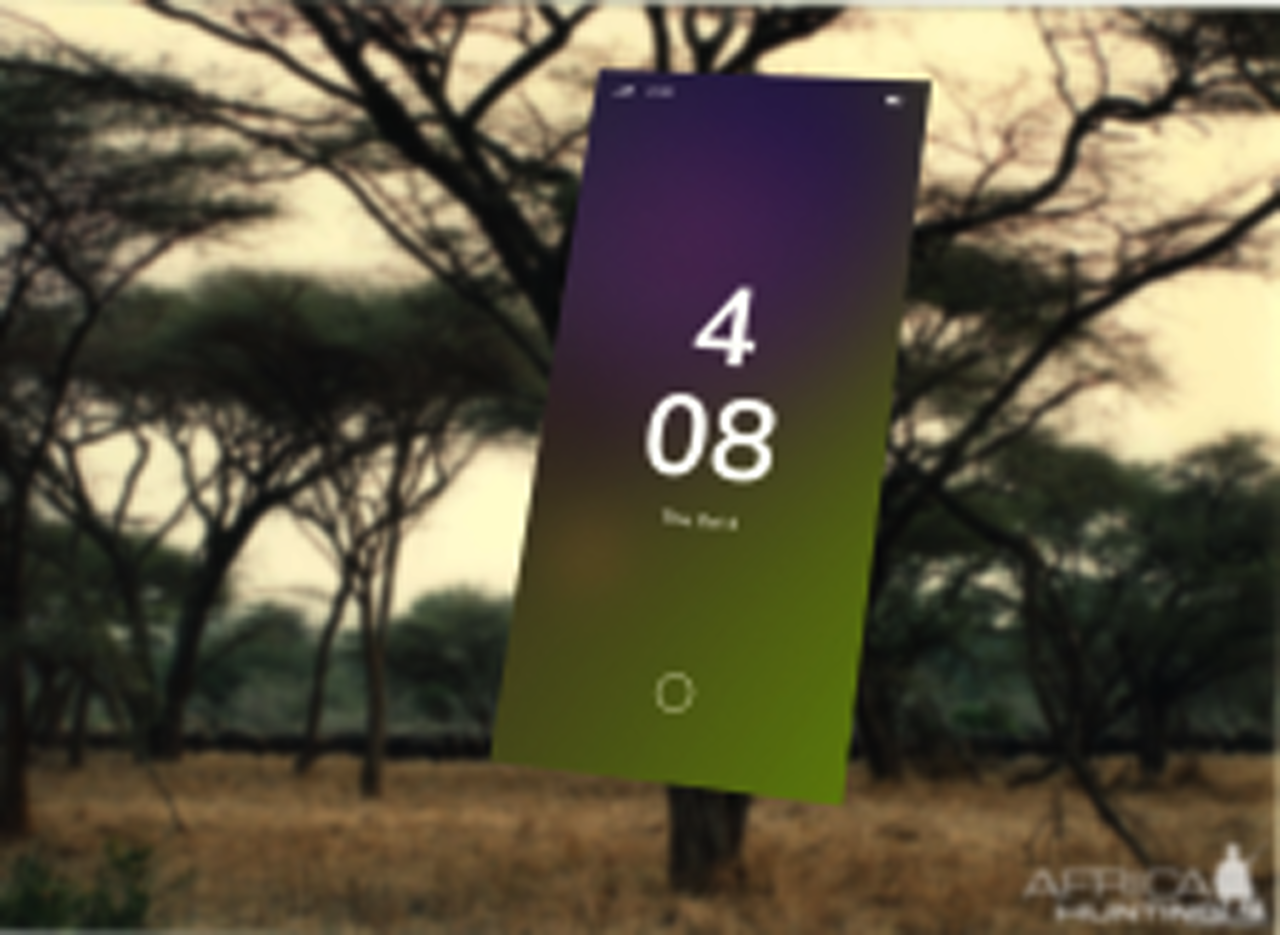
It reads 4:08
